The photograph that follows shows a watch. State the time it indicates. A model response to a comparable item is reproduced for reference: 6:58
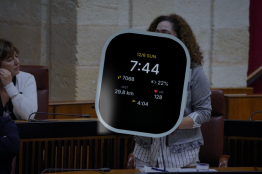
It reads 7:44
